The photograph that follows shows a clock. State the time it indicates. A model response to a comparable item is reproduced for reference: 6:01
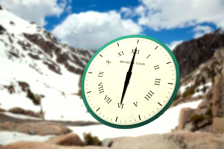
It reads 6:00
